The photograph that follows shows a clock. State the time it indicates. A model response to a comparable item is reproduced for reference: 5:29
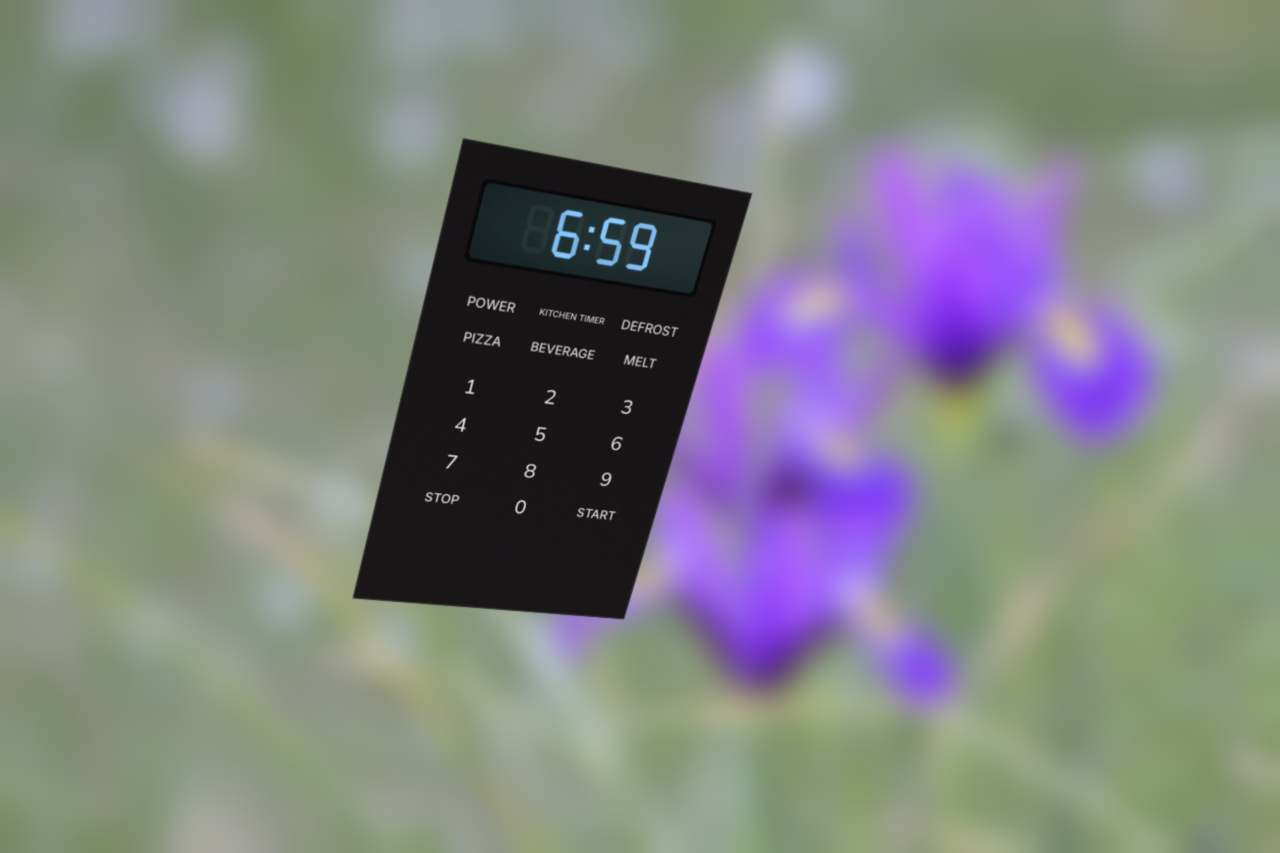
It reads 6:59
